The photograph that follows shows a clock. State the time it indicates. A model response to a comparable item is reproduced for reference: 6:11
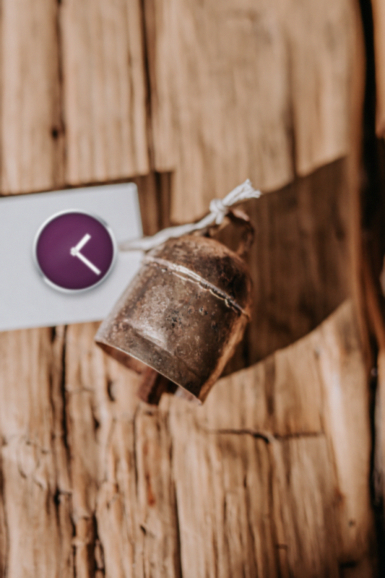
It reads 1:22
